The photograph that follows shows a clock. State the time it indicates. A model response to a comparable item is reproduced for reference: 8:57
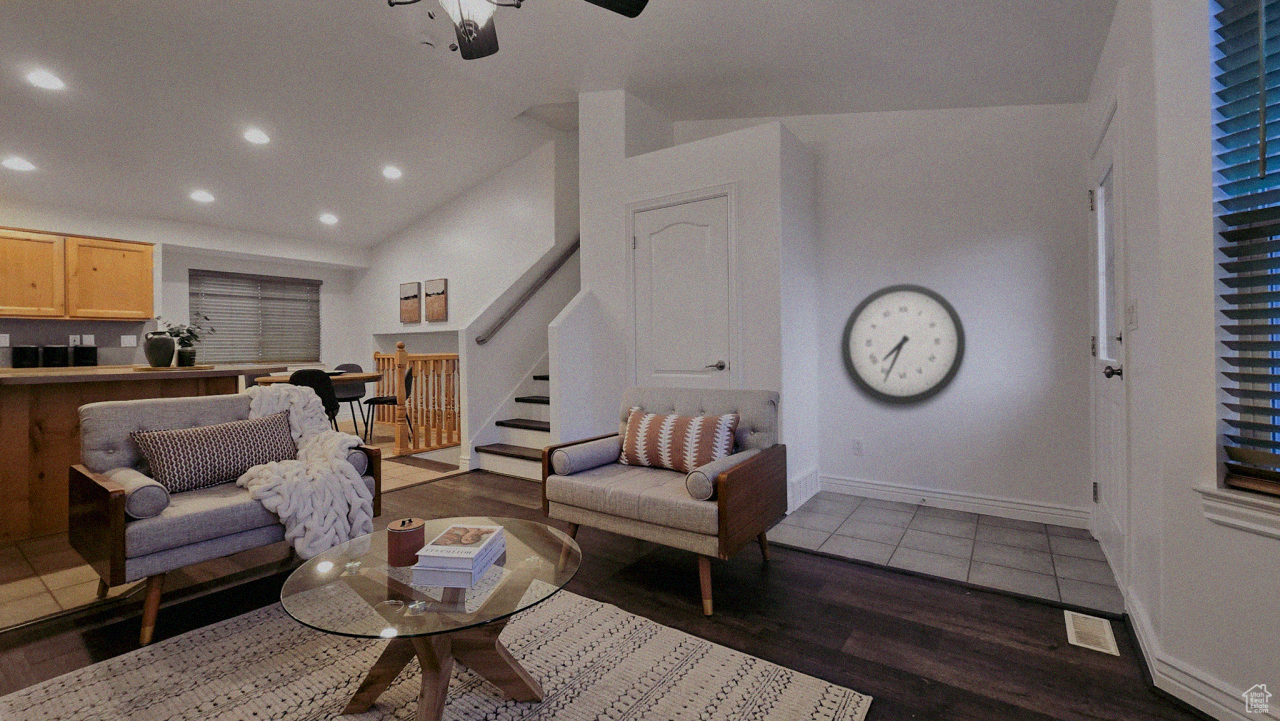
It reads 7:34
